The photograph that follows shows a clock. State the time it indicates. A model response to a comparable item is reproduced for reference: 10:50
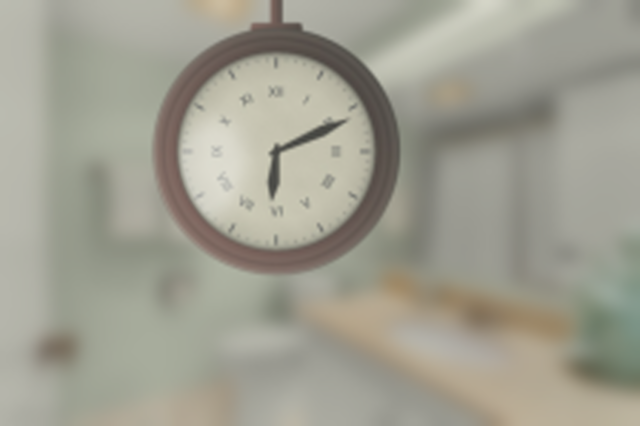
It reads 6:11
